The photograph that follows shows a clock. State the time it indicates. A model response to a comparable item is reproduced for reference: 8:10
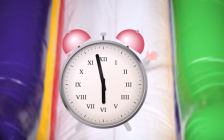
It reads 5:58
